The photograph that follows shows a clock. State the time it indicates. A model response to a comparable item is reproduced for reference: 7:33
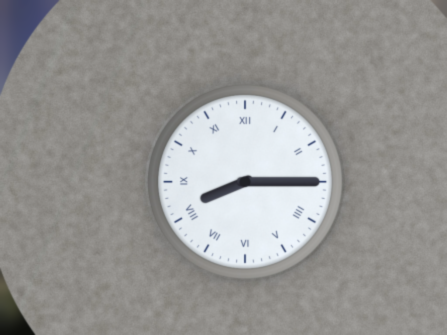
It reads 8:15
